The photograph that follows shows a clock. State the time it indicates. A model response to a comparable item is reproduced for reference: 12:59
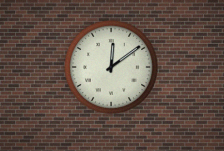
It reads 12:09
